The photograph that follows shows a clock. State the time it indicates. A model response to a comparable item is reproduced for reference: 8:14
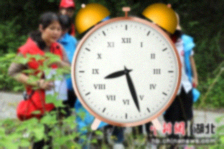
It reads 8:27
